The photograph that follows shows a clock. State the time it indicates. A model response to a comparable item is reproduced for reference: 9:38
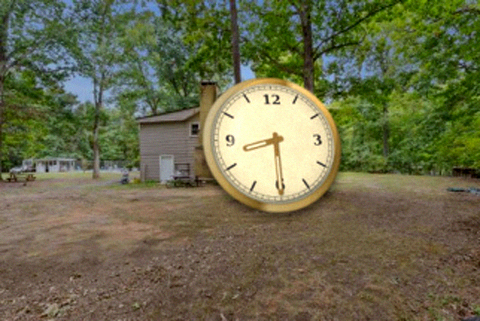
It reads 8:30
